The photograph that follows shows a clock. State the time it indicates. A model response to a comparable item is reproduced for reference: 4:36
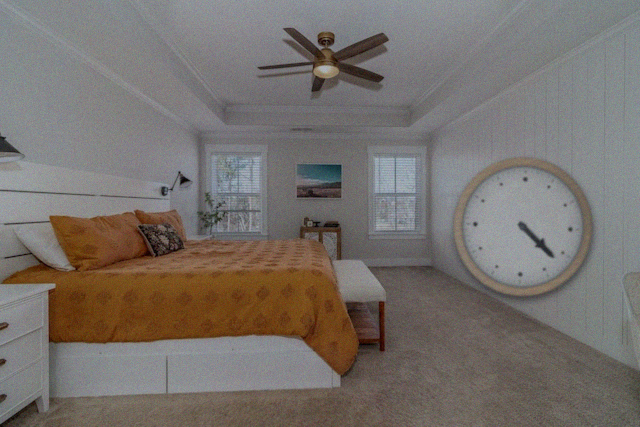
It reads 4:22
